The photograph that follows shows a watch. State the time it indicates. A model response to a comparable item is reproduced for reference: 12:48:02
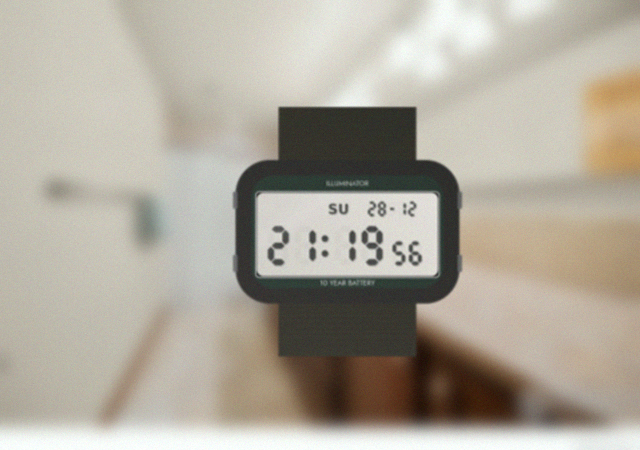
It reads 21:19:56
